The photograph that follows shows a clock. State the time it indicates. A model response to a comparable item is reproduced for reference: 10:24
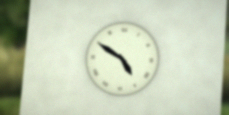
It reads 4:50
